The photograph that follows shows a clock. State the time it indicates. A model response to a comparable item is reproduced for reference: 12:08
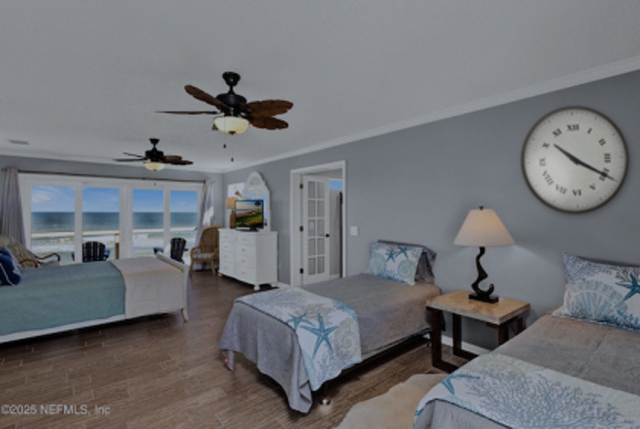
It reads 10:20
